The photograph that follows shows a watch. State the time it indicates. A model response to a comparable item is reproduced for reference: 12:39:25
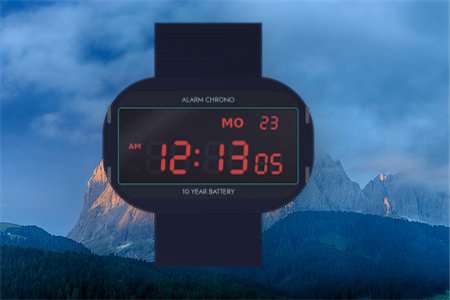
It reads 12:13:05
